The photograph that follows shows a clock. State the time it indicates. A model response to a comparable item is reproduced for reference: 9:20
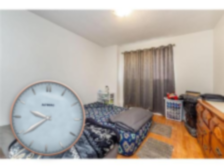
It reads 9:39
